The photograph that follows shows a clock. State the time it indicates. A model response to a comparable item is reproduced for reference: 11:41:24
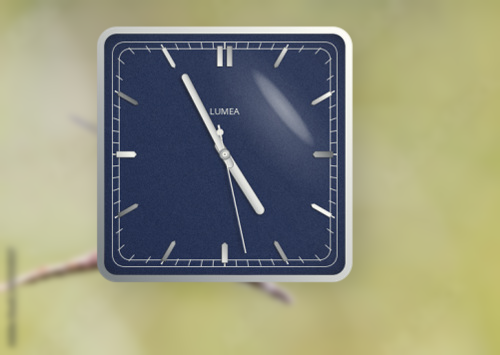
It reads 4:55:28
